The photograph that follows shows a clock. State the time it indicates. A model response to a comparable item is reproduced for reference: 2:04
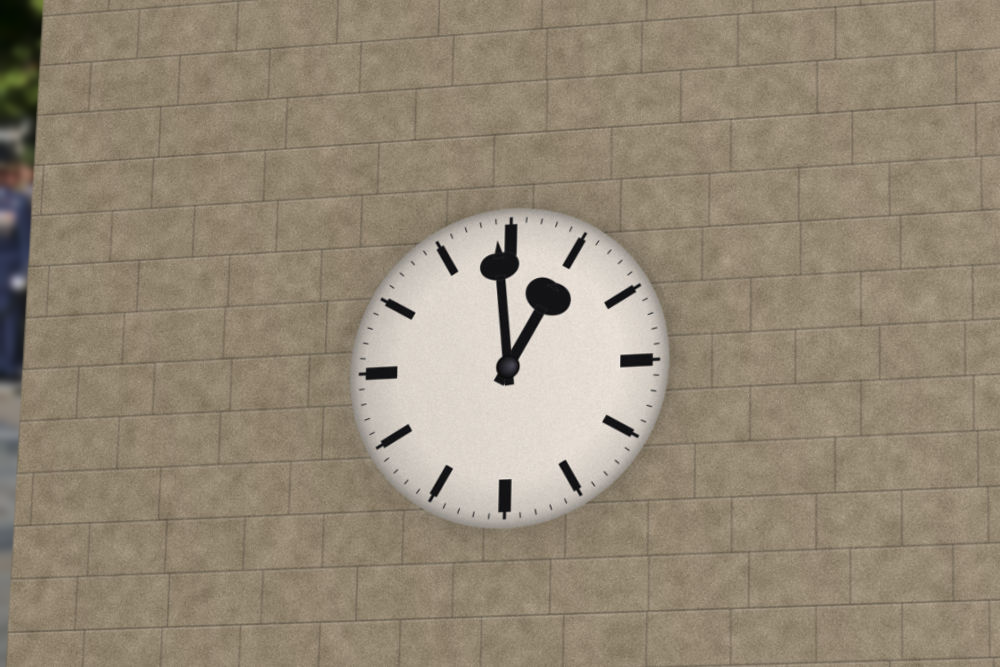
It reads 12:59
